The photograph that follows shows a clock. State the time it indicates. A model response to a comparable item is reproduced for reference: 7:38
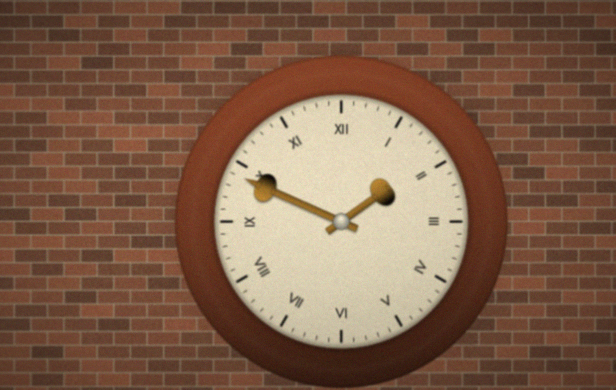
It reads 1:49
